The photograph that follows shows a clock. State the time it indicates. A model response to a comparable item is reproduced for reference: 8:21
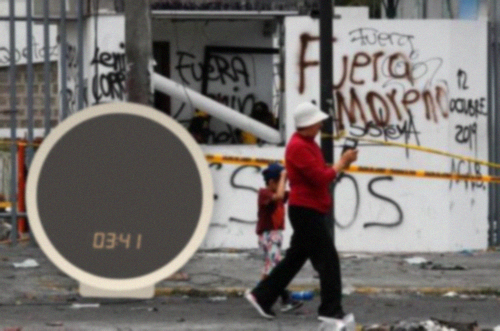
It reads 3:41
